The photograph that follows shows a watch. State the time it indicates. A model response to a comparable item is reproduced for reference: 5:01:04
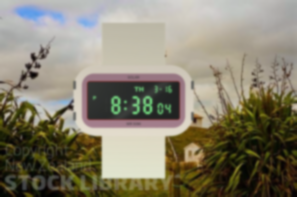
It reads 8:38:04
